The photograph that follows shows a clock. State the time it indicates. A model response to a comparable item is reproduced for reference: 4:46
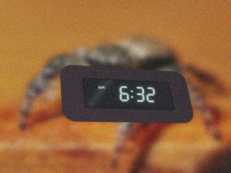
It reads 6:32
